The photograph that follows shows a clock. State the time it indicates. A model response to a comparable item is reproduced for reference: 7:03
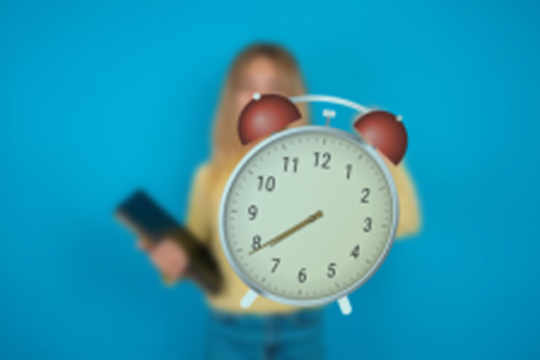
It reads 7:39
